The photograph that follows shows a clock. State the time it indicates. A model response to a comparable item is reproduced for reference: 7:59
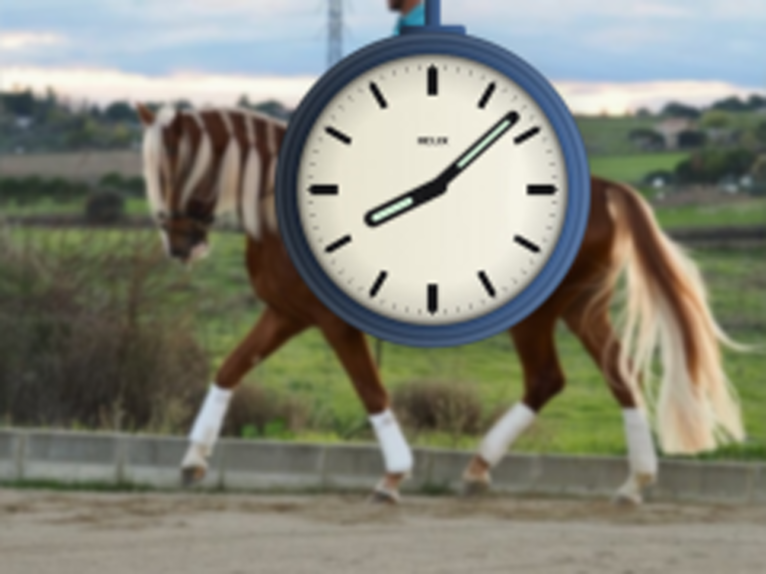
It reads 8:08
